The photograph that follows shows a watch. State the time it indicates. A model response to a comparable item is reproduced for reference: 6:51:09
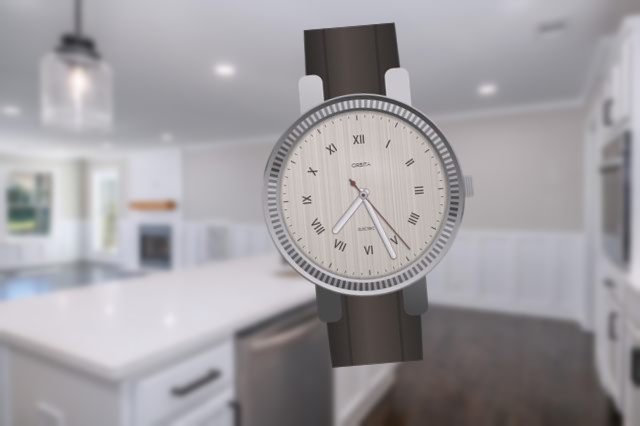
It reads 7:26:24
